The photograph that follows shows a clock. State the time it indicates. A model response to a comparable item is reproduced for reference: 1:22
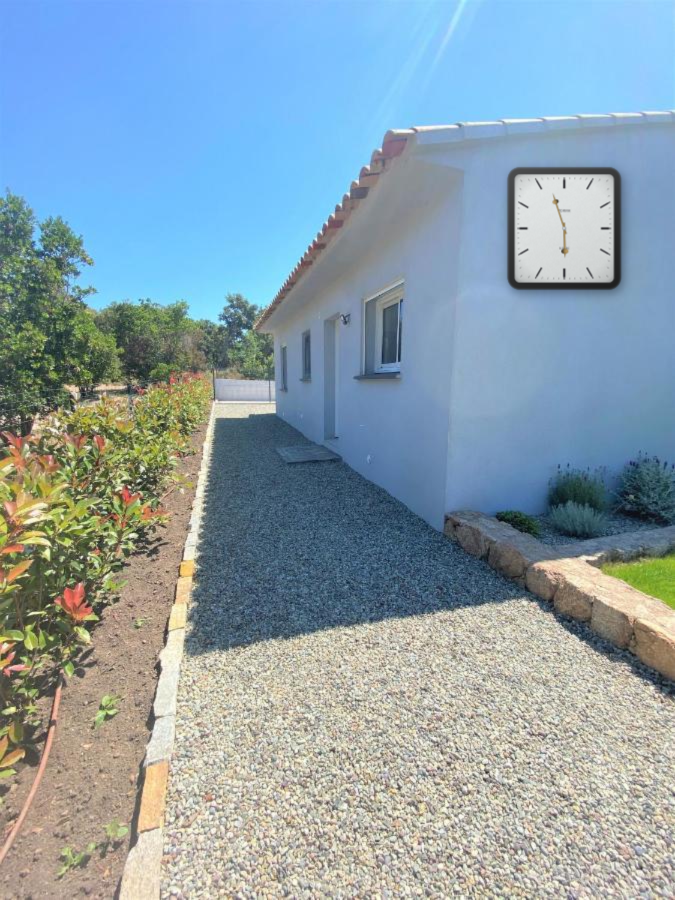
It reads 5:57
